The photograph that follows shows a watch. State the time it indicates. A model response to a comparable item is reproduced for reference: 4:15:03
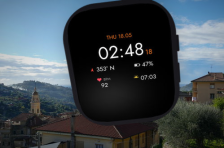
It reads 2:48:18
